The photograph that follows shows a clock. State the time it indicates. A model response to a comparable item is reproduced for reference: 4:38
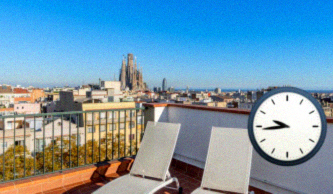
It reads 9:44
